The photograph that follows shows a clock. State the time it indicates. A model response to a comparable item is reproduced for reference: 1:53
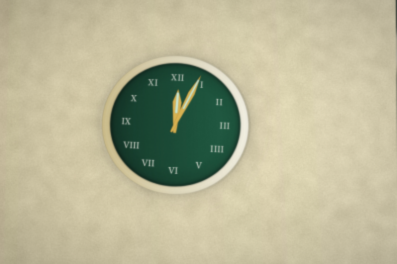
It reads 12:04
